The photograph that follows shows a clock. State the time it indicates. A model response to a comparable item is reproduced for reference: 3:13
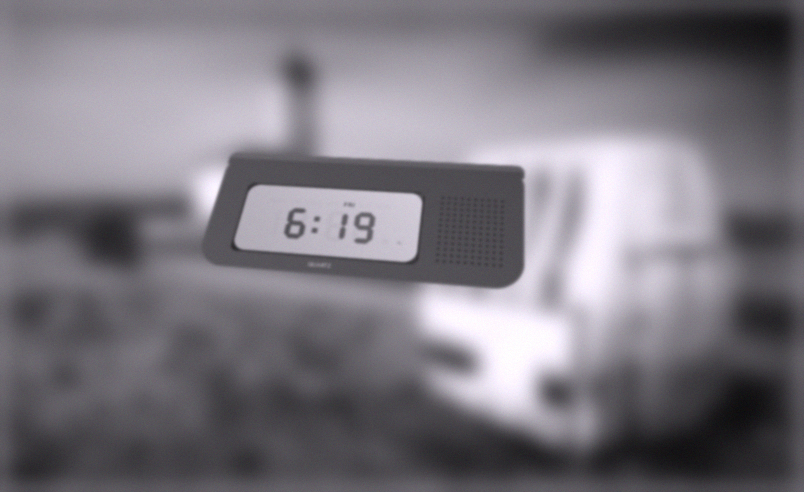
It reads 6:19
